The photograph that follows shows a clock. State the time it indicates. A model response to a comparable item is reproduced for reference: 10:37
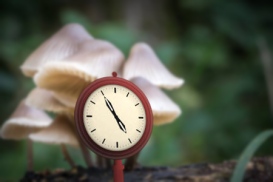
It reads 4:55
